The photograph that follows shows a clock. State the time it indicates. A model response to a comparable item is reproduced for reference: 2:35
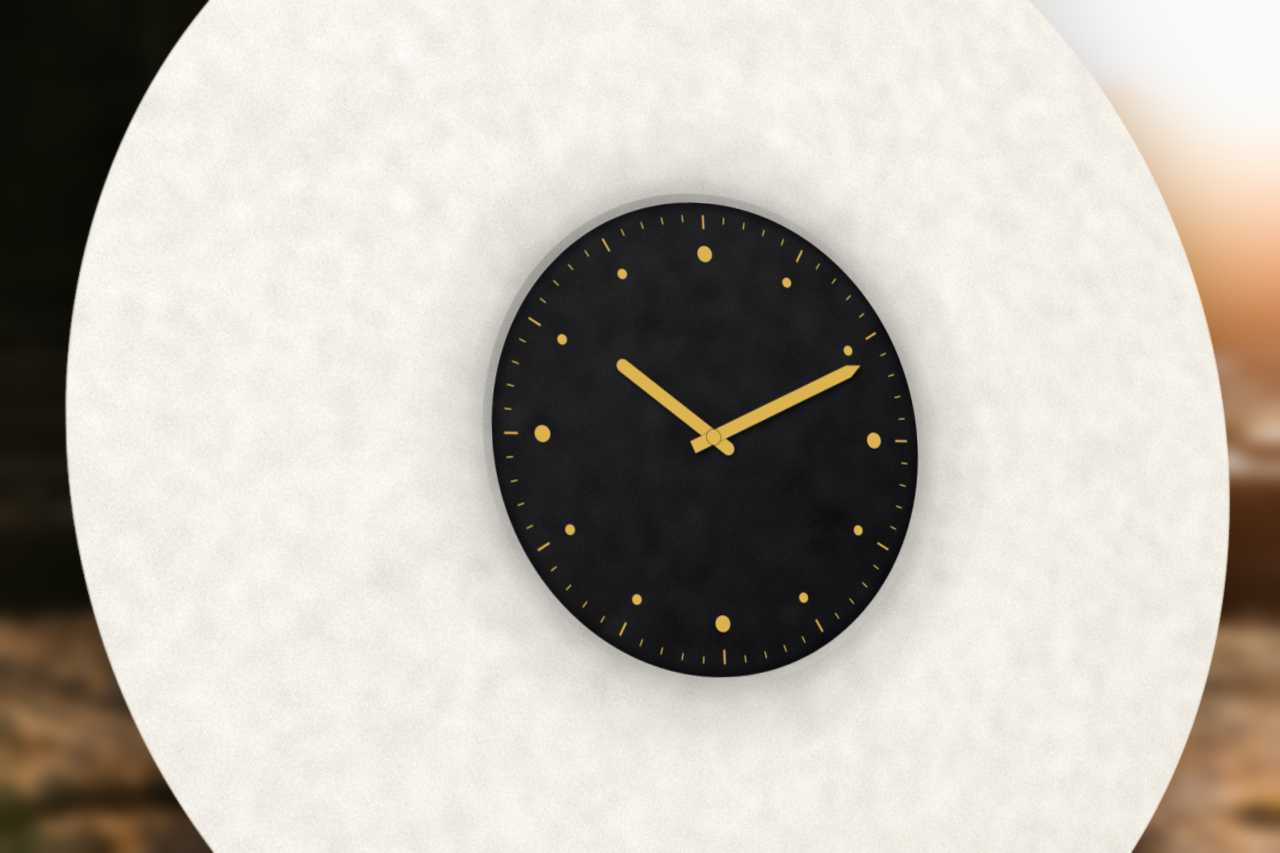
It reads 10:11
